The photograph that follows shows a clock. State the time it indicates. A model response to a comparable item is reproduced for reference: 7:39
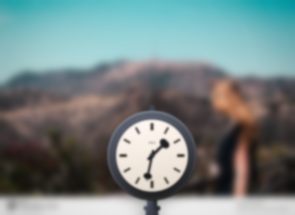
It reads 1:32
